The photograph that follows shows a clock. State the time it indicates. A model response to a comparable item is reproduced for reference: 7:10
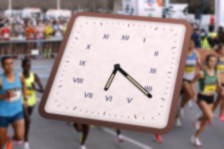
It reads 6:21
